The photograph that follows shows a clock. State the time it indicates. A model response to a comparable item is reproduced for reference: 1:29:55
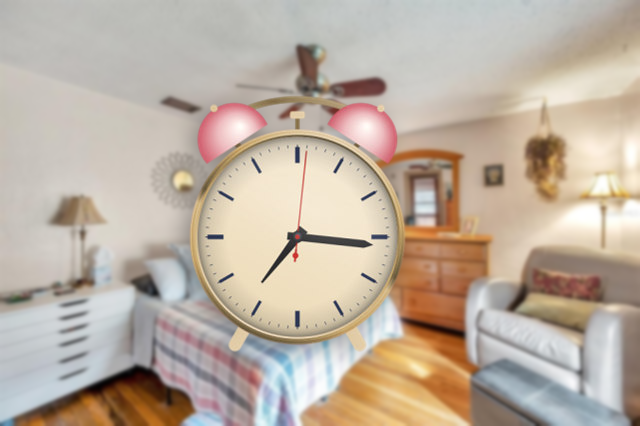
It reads 7:16:01
